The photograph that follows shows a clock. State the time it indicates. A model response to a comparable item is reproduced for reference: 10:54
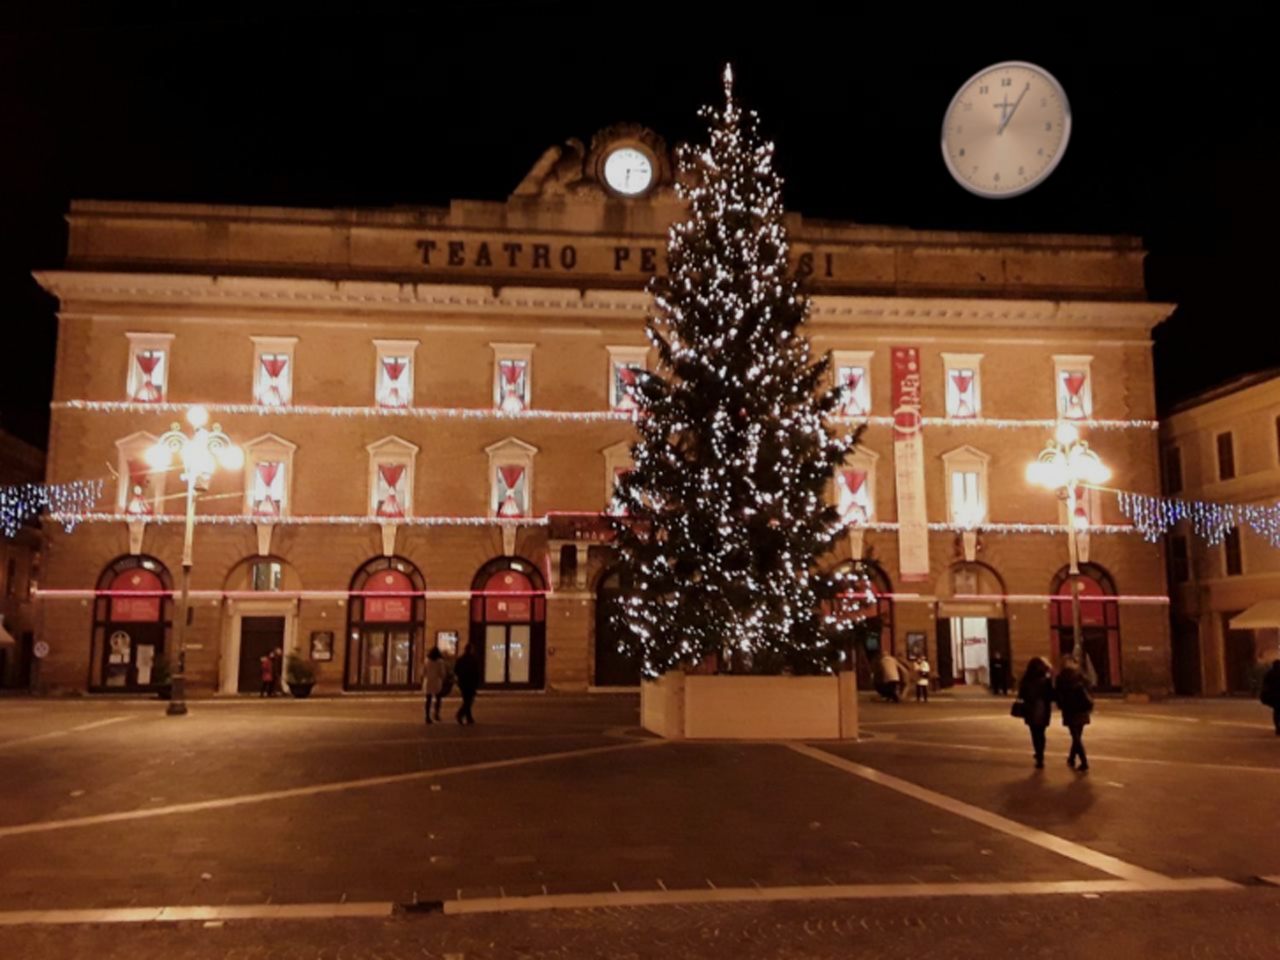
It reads 12:05
